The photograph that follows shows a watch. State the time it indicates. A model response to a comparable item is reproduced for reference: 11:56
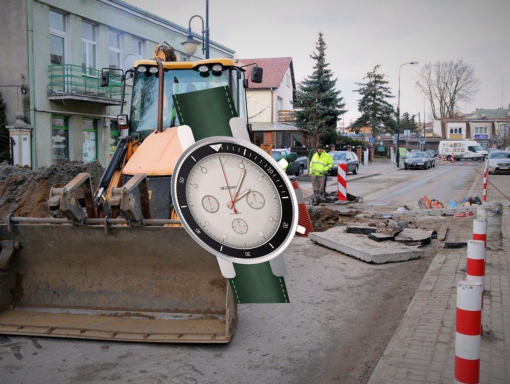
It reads 2:06
